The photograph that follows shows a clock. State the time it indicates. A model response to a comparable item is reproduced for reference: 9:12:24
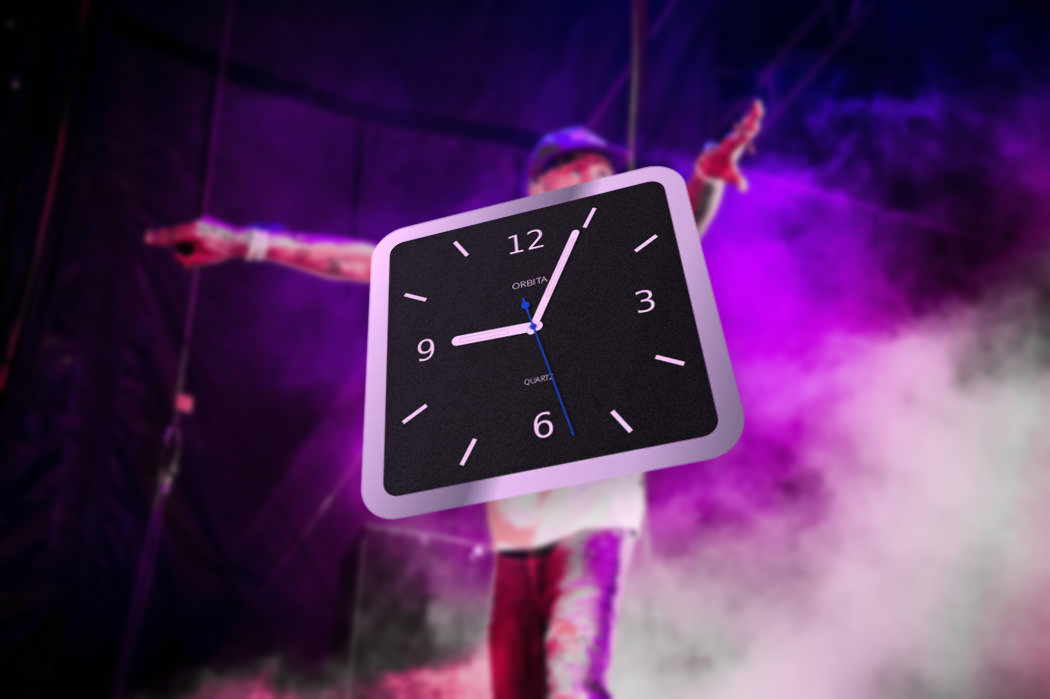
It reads 9:04:28
